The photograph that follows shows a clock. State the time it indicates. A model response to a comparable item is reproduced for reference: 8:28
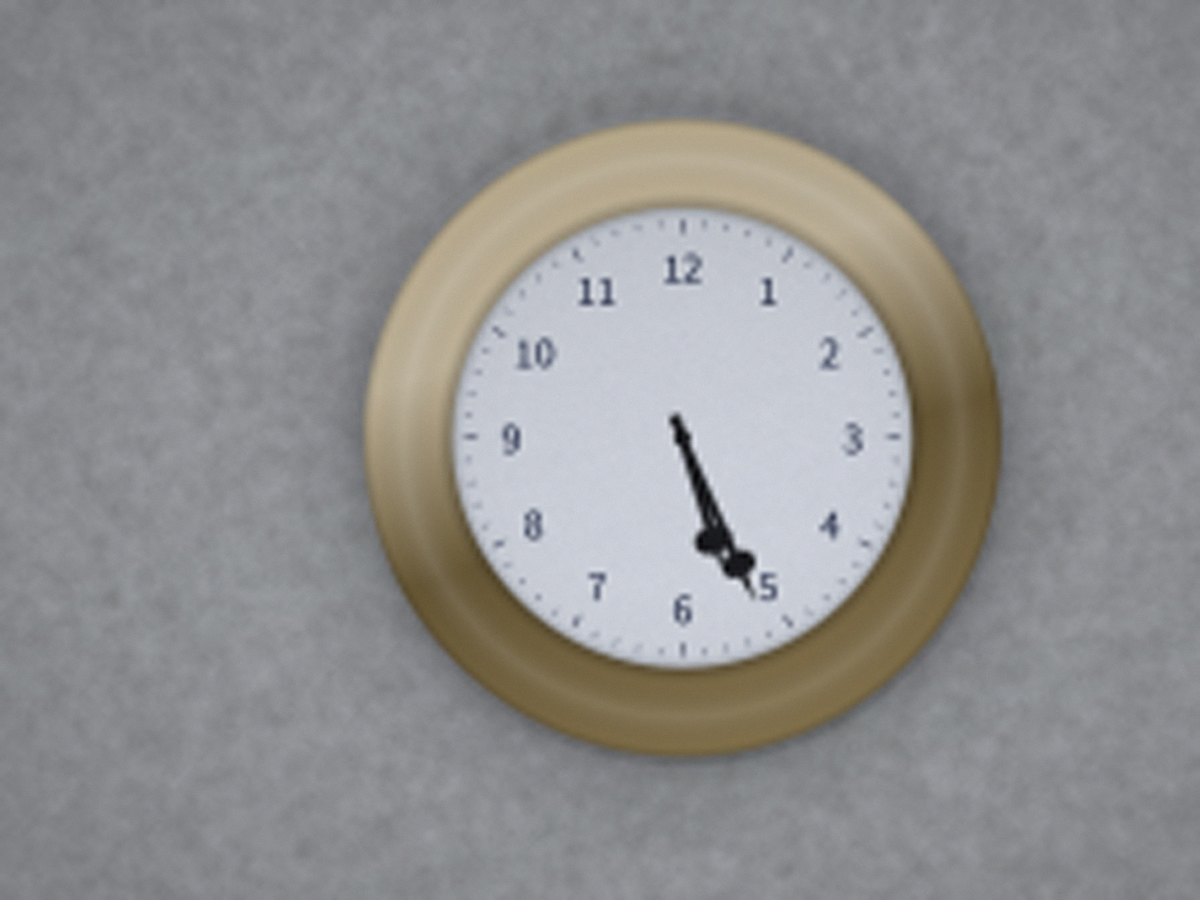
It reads 5:26
